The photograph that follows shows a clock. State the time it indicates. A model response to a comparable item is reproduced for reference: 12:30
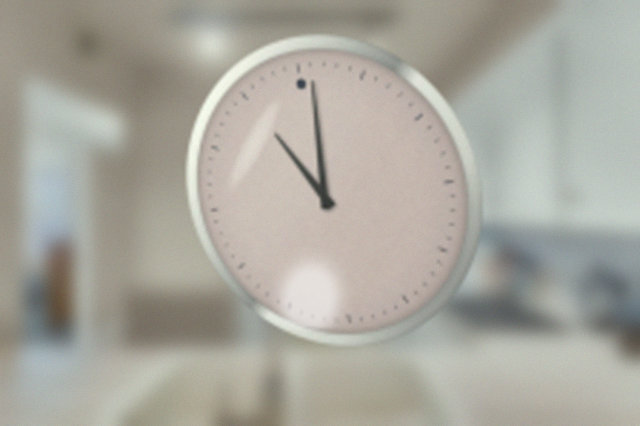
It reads 11:01
